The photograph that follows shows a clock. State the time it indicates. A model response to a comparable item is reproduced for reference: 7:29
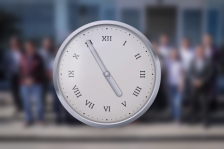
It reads 4:55
